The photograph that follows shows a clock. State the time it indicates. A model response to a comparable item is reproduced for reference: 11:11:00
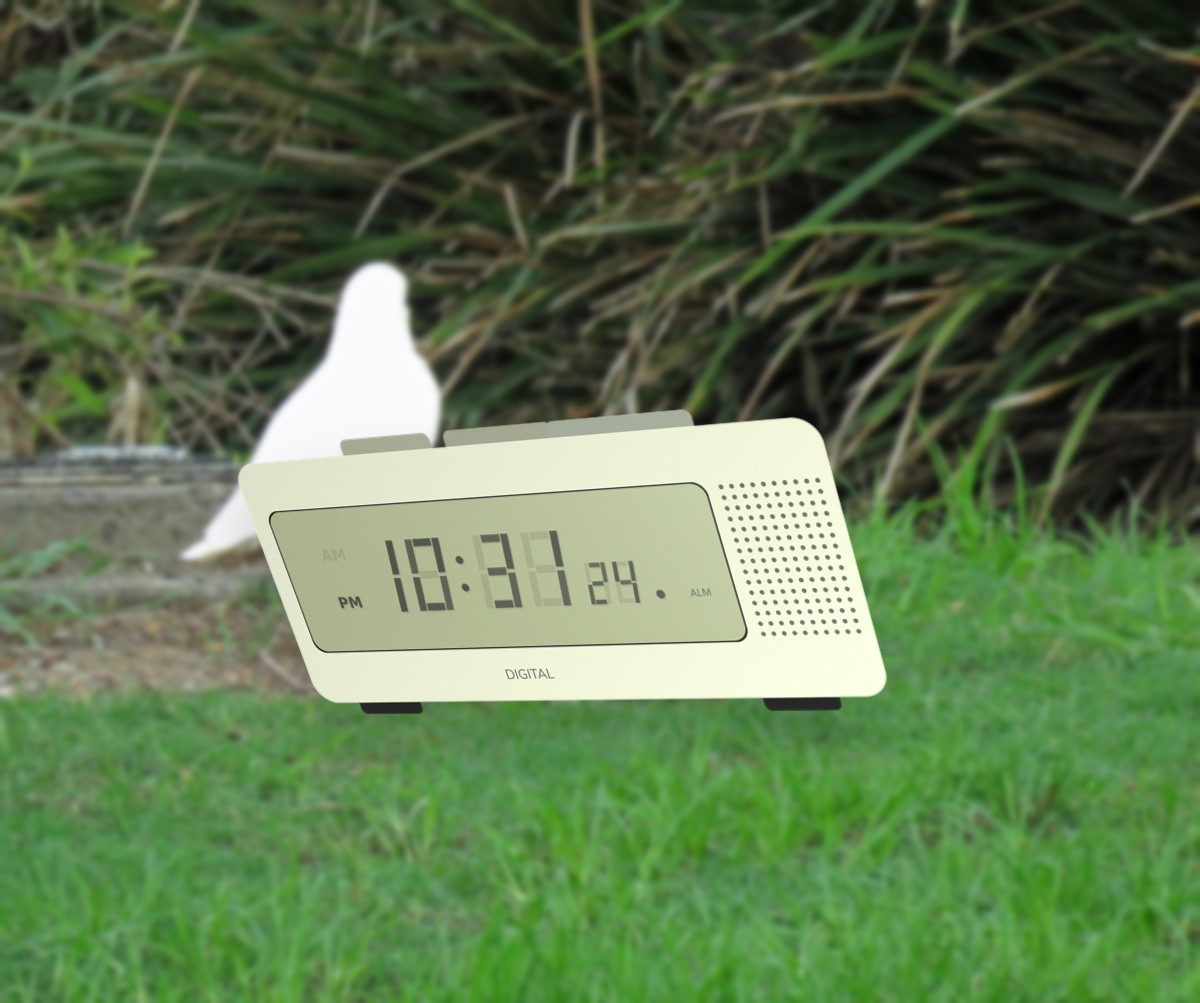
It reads 10:31:24
